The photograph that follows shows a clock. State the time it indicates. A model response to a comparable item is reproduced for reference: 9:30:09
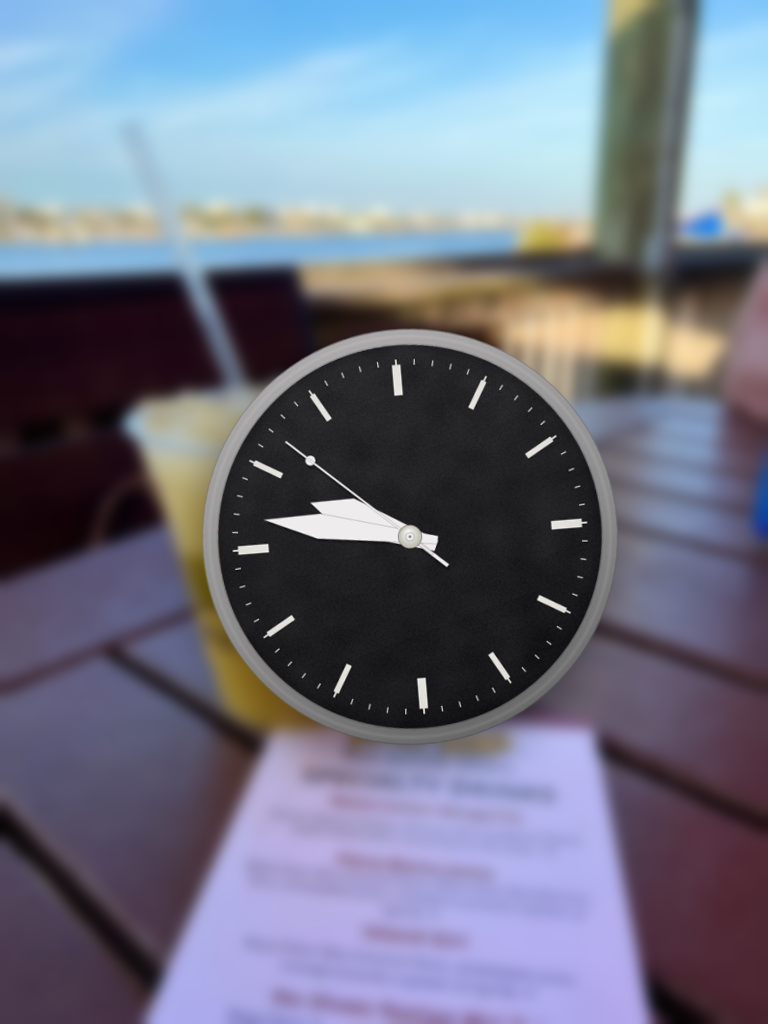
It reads 9:46:52
